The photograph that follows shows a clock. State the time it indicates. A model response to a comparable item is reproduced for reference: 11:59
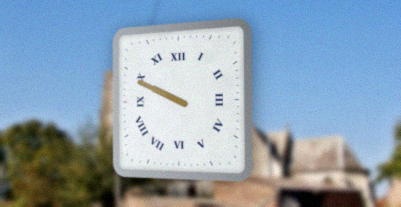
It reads 9:49
